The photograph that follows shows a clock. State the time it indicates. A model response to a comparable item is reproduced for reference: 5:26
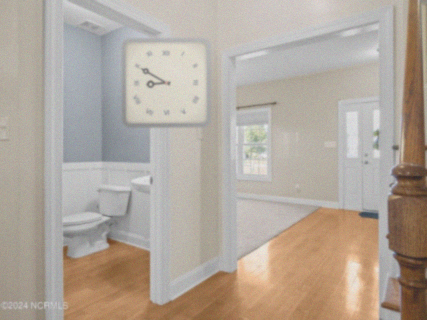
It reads 8:50
